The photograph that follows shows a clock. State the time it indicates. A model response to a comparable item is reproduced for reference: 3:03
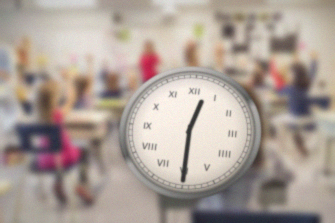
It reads 12:30
